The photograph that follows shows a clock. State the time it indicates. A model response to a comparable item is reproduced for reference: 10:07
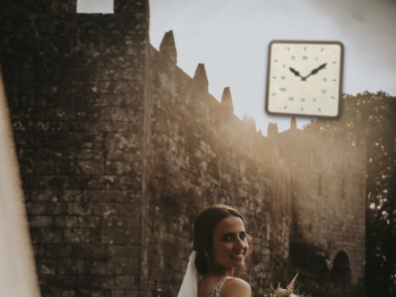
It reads 10:09
